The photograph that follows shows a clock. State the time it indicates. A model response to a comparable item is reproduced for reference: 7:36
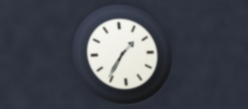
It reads 1:36
